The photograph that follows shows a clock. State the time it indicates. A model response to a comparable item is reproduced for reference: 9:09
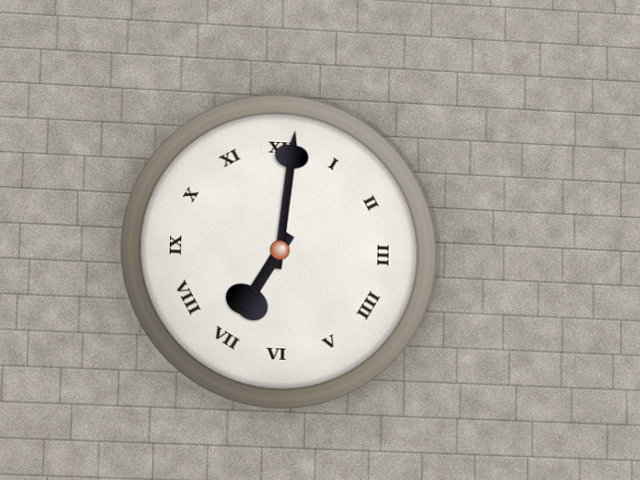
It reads 7:01
